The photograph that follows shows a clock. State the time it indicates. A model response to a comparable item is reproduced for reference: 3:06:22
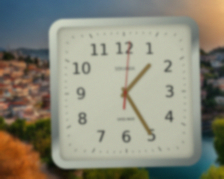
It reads 1:25:01
